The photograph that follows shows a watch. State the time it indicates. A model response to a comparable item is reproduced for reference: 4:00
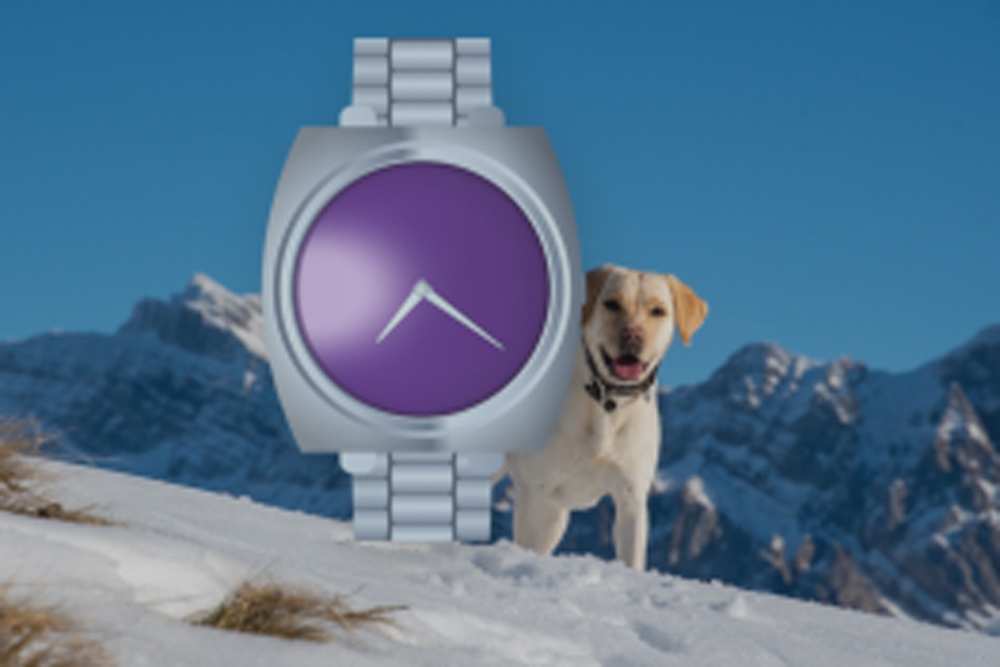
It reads 7:21
